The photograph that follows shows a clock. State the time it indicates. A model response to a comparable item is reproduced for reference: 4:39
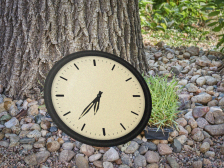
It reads 6:37
